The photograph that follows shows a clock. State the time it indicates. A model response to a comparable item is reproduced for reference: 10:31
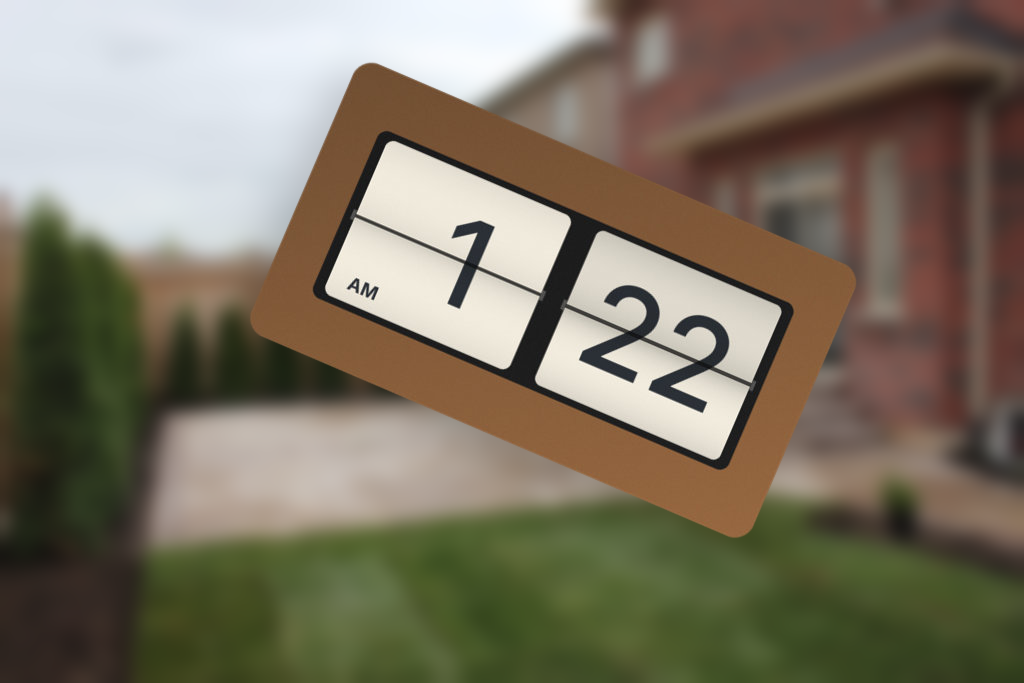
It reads 1:22
